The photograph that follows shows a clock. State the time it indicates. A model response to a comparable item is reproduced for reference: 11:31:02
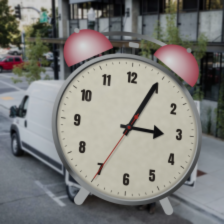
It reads 3:04:35
